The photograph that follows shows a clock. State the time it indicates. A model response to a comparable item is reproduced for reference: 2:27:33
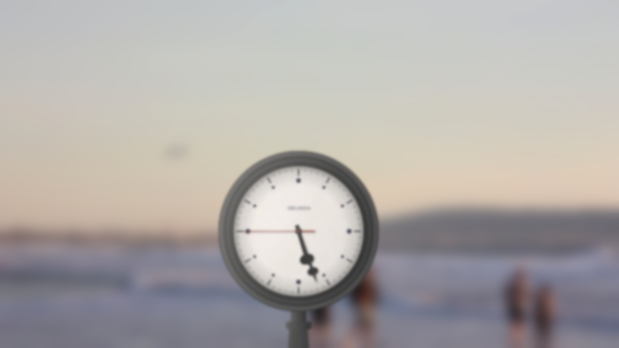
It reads 5:26:45
